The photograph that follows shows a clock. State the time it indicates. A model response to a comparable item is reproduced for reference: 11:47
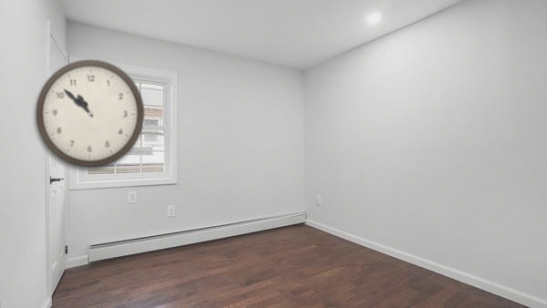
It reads 10:52
